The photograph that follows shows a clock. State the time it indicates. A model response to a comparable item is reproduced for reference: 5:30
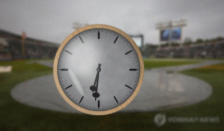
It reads 6:31
